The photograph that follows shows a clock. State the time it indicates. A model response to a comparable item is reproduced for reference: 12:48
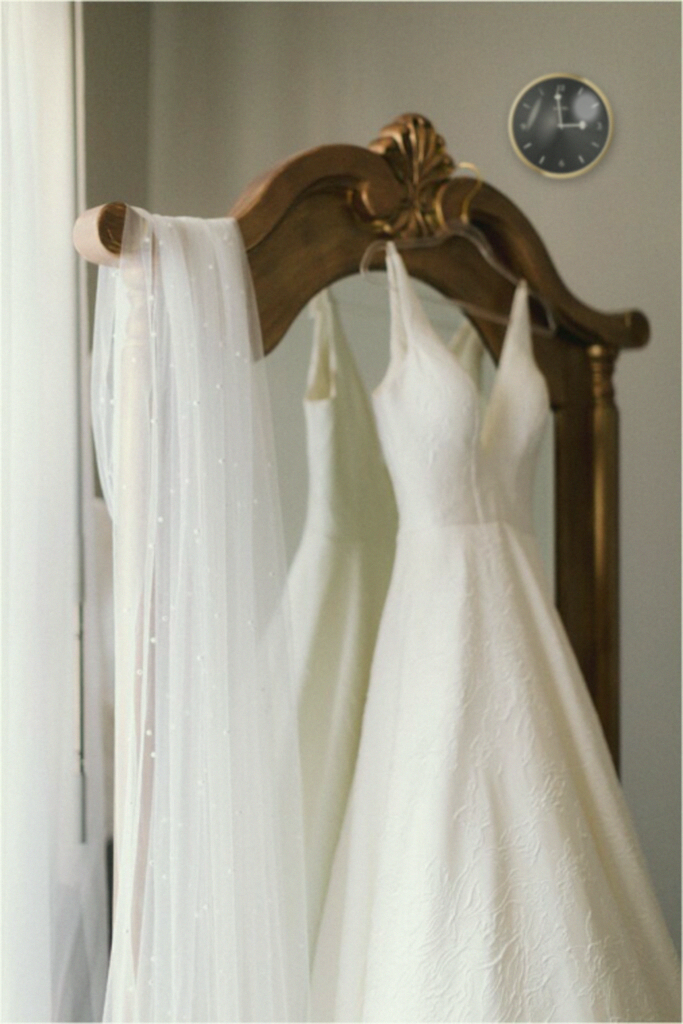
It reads 2:59
